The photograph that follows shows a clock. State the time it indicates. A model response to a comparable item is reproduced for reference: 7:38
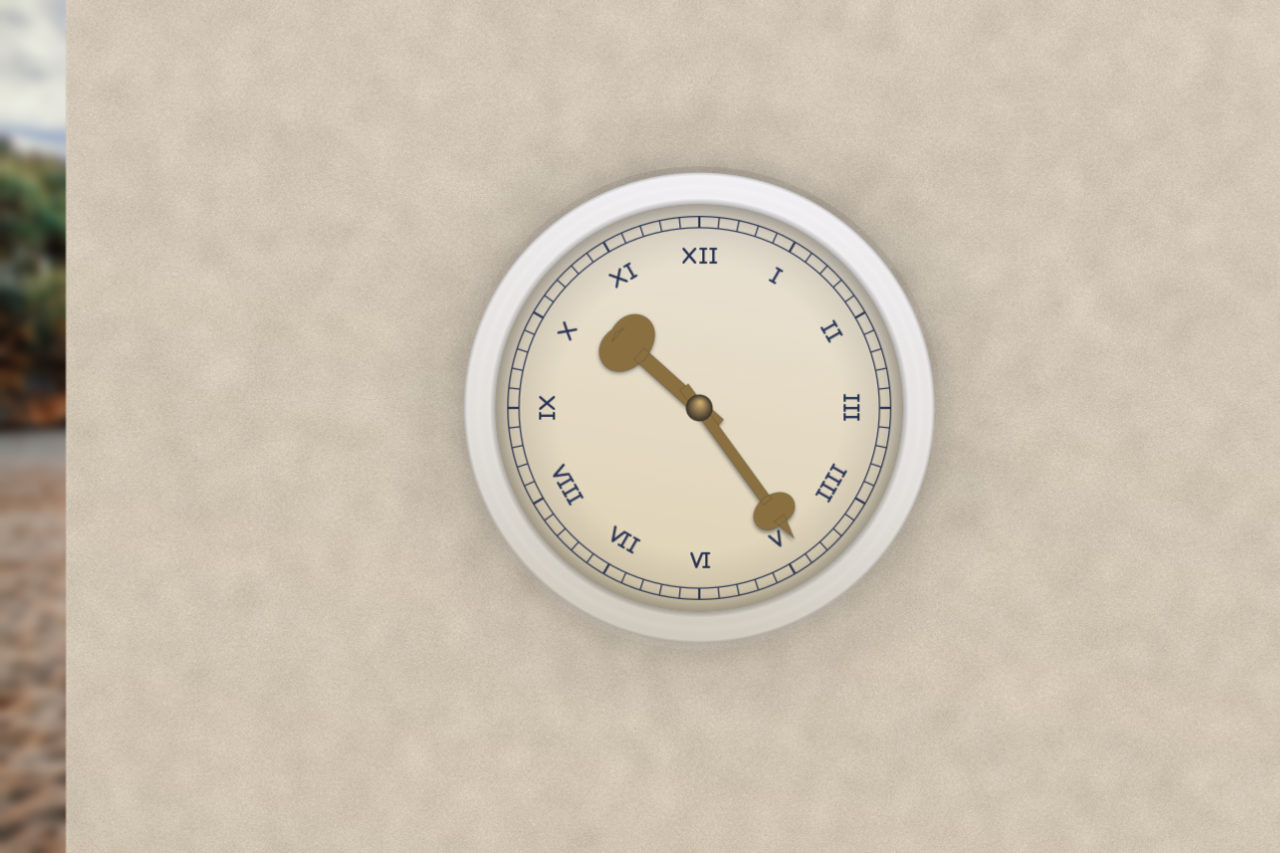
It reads 10:24
